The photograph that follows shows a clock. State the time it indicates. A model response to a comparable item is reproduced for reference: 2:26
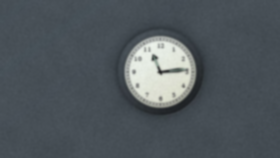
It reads 11:14
